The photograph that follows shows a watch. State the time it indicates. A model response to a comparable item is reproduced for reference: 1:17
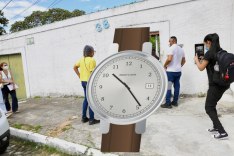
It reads 10:24
